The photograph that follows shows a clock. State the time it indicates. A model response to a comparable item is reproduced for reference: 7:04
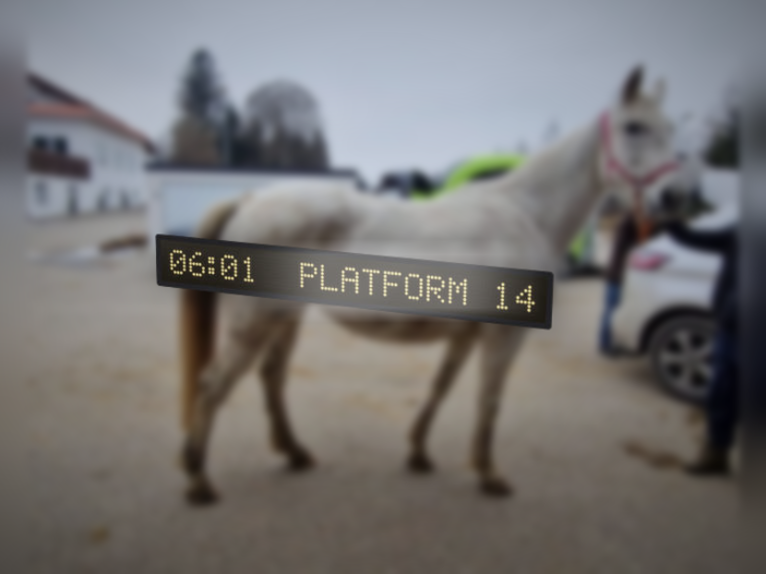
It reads 6:01
